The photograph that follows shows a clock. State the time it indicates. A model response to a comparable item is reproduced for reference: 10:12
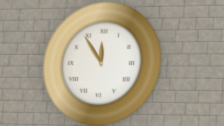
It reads 11:54
